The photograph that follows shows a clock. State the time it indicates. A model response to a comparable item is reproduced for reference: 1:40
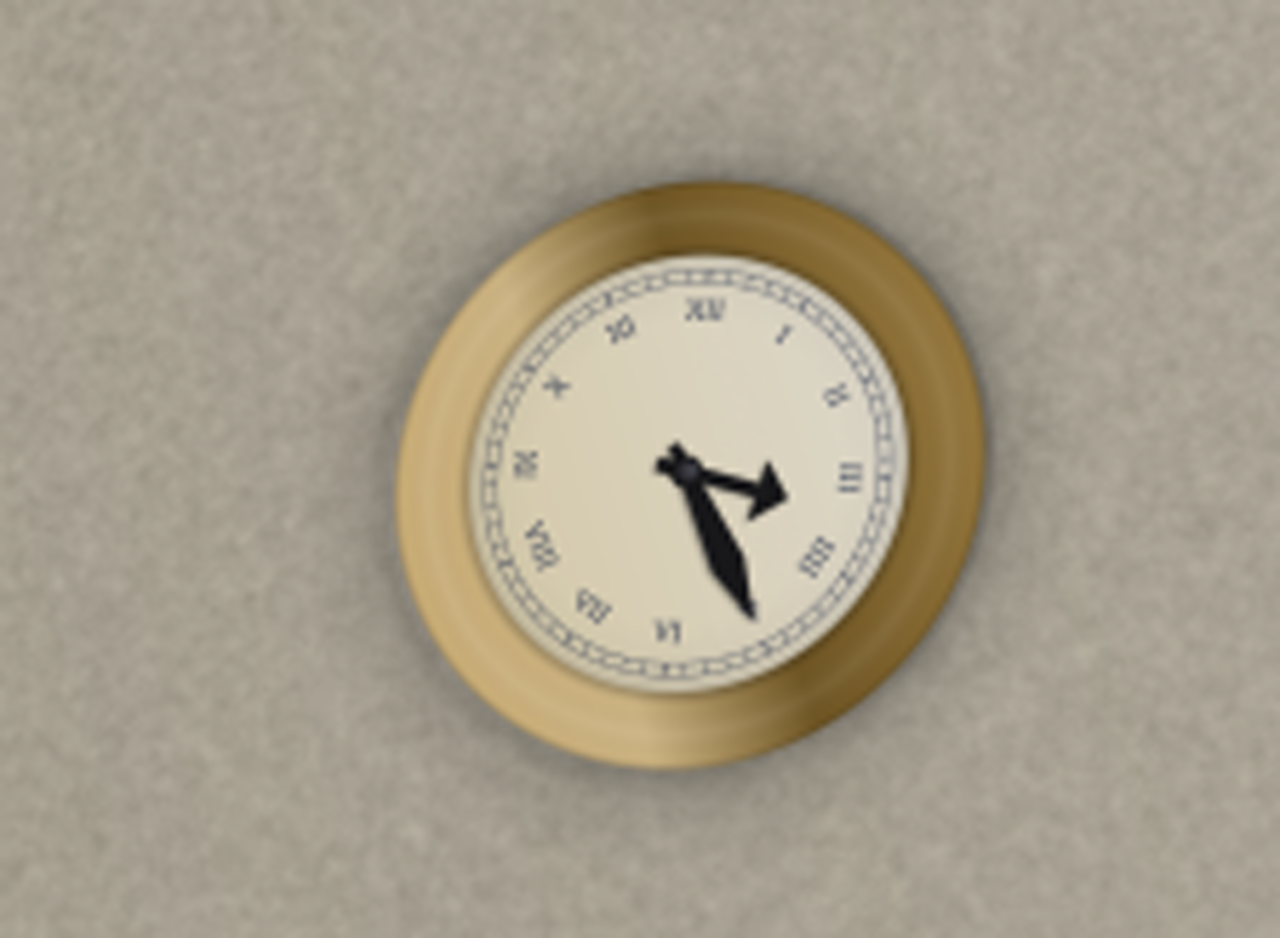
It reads 3:25
